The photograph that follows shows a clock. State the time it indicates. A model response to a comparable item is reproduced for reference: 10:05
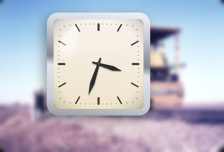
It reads 3:33
